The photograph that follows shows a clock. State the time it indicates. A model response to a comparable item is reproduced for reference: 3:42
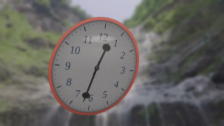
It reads 12:32
